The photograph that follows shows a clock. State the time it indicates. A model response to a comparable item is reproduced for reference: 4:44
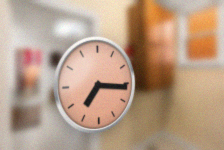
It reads 7:16
